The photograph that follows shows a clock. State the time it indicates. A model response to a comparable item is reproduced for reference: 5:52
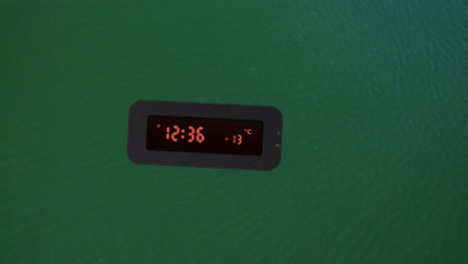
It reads 12:36
